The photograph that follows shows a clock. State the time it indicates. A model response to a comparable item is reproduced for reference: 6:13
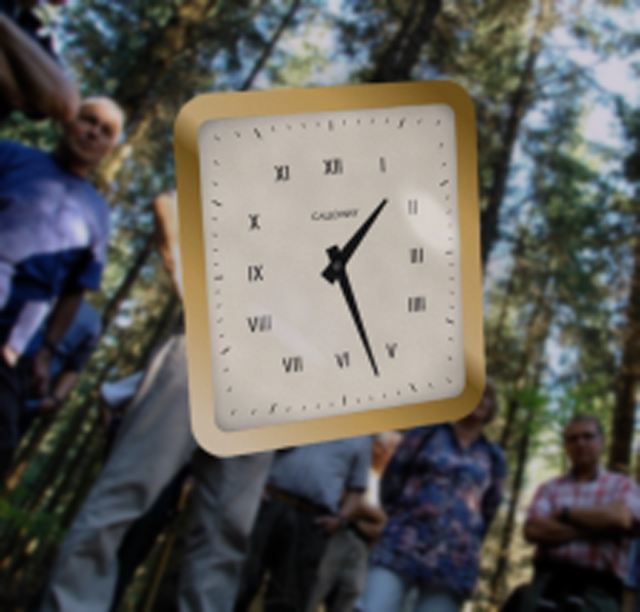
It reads 1:27
